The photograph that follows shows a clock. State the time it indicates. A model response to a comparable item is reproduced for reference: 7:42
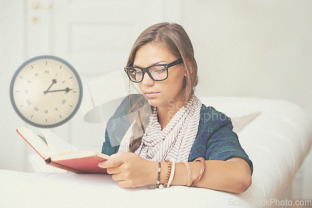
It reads 1:14
